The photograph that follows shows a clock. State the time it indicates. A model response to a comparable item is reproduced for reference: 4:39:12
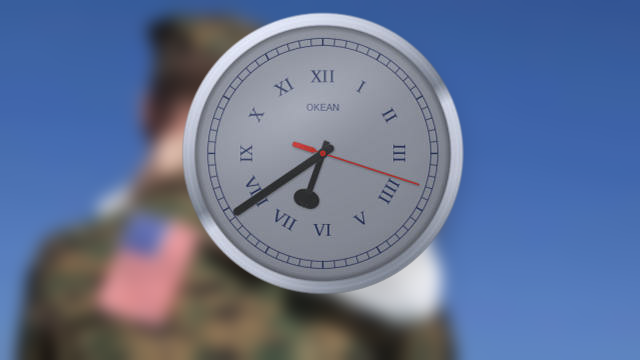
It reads 6:39:18
